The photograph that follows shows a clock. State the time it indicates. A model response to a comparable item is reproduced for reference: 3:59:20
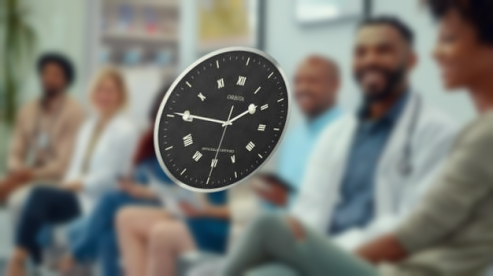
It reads 1:45:30
